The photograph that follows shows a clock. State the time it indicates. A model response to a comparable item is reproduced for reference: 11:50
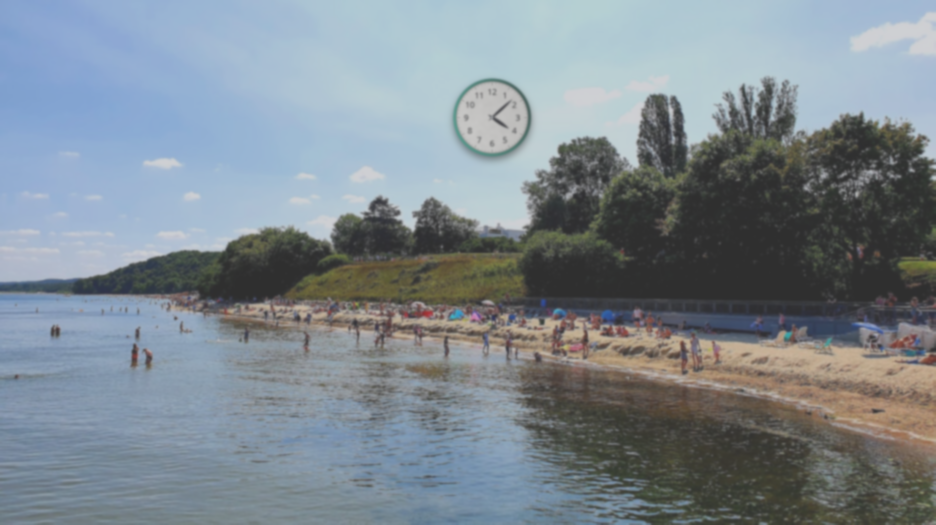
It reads 4:08
